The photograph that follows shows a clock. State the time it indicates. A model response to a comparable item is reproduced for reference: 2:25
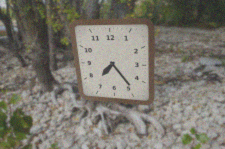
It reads 7:24
